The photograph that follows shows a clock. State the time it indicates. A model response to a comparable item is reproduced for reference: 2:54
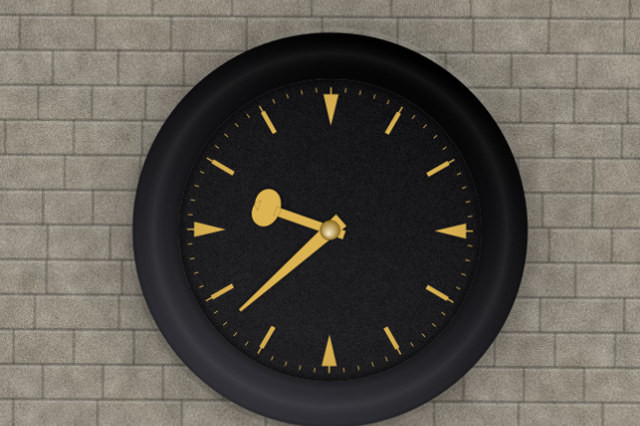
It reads 9:38
